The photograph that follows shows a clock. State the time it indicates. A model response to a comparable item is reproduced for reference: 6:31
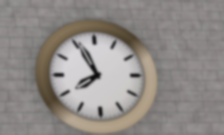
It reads 7:56
